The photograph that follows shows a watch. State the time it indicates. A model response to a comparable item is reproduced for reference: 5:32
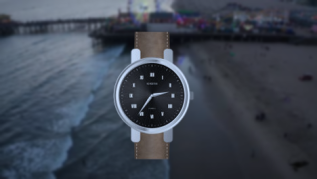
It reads 2:36
